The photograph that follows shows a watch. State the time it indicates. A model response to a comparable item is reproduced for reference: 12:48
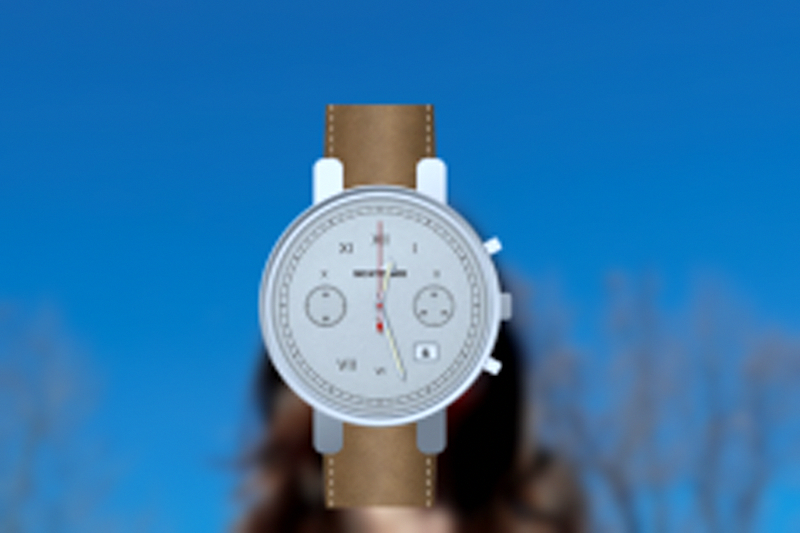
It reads 12:27
